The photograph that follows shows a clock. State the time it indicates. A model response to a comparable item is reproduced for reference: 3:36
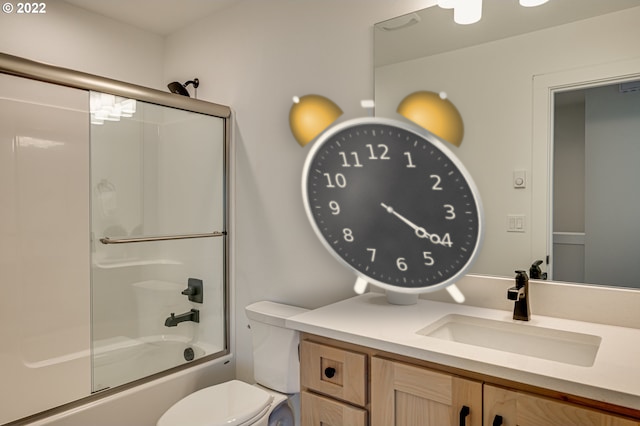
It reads 4:21
